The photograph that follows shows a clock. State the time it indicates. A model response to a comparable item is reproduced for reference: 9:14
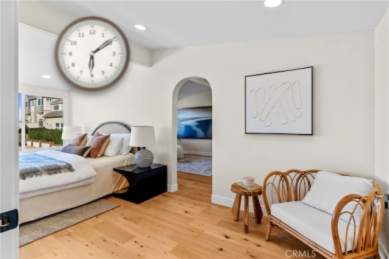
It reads 6:09
